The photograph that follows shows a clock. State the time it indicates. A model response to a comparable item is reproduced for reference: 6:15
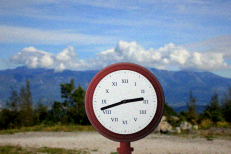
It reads 2:42
